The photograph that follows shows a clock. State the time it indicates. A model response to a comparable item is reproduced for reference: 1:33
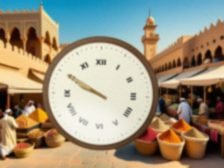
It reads 9:50
